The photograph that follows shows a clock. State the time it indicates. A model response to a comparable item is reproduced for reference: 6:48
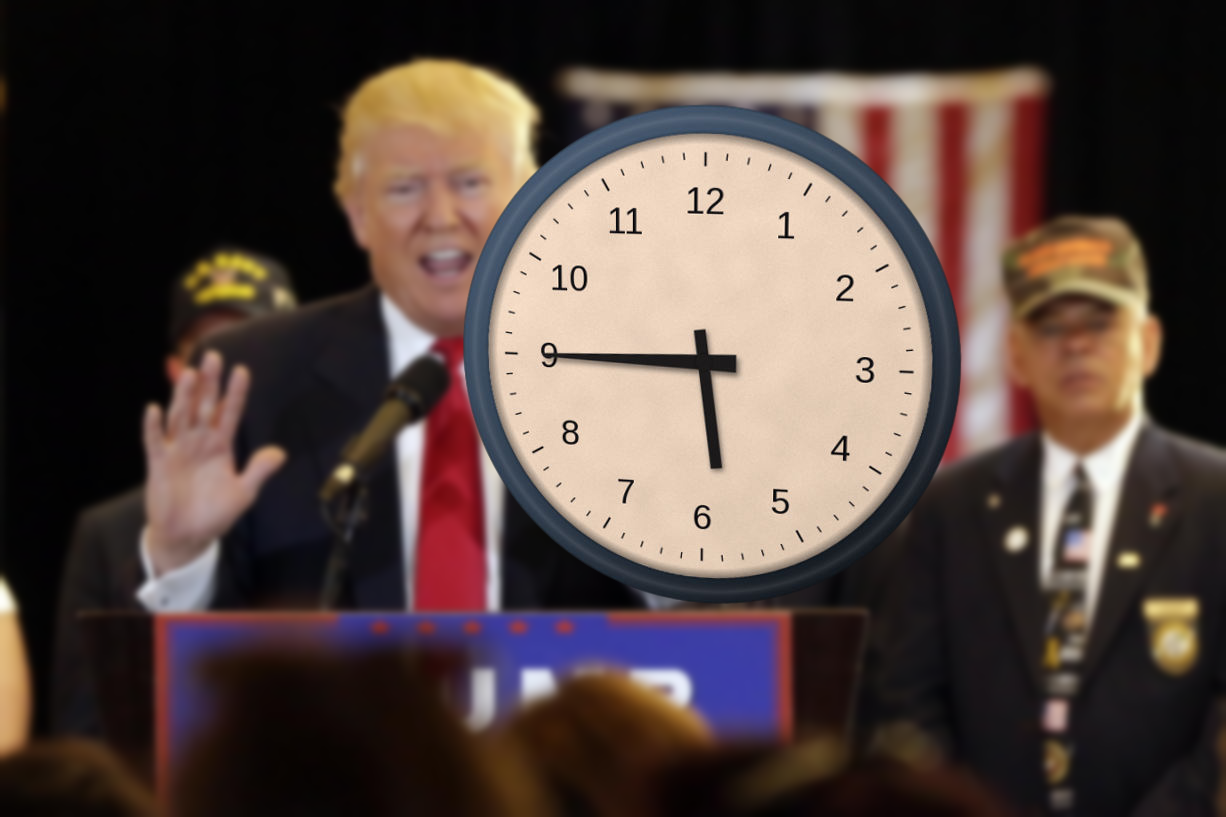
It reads 5:45
